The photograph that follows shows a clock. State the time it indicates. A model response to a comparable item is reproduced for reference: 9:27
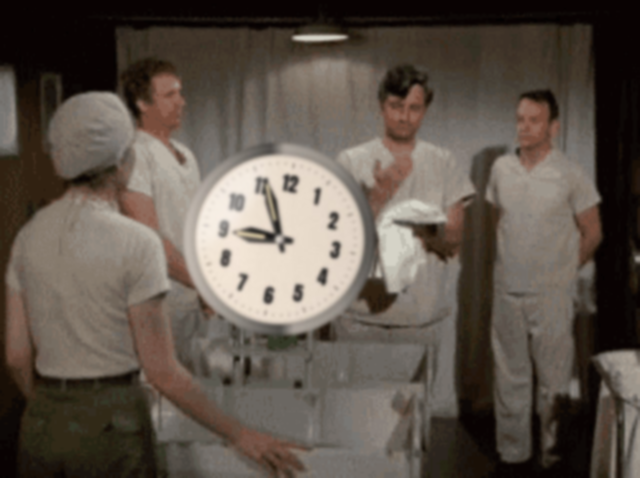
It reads 8:56
